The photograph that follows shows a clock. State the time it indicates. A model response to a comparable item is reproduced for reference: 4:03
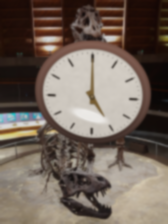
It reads 5:00
